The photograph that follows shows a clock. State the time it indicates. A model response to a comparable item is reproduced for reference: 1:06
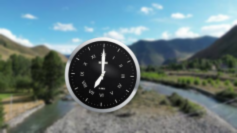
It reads 7:00
